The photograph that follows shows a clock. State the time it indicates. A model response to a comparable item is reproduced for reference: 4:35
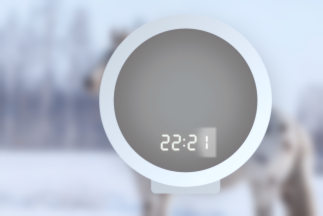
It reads 22:21
